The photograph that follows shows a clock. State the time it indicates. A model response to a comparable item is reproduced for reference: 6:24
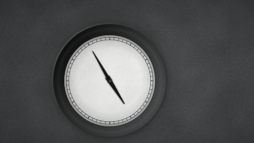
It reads 4:55
